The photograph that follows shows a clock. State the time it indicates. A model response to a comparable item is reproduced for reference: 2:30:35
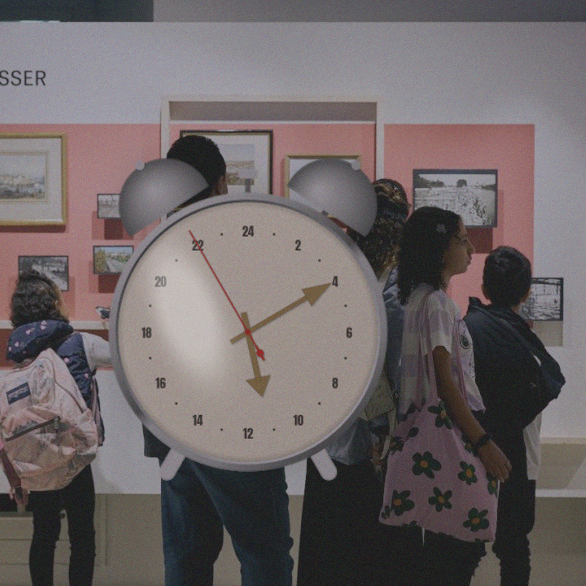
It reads 11:09:55
